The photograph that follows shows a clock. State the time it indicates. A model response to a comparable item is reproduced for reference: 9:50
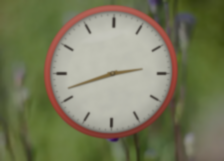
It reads 2:42
